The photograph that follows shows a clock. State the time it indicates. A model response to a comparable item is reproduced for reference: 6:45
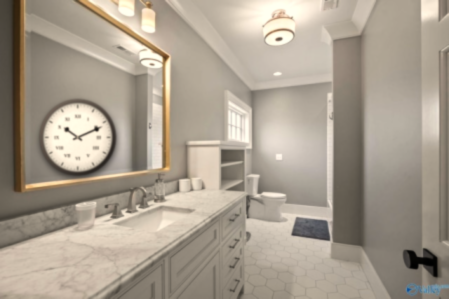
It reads 10:11
